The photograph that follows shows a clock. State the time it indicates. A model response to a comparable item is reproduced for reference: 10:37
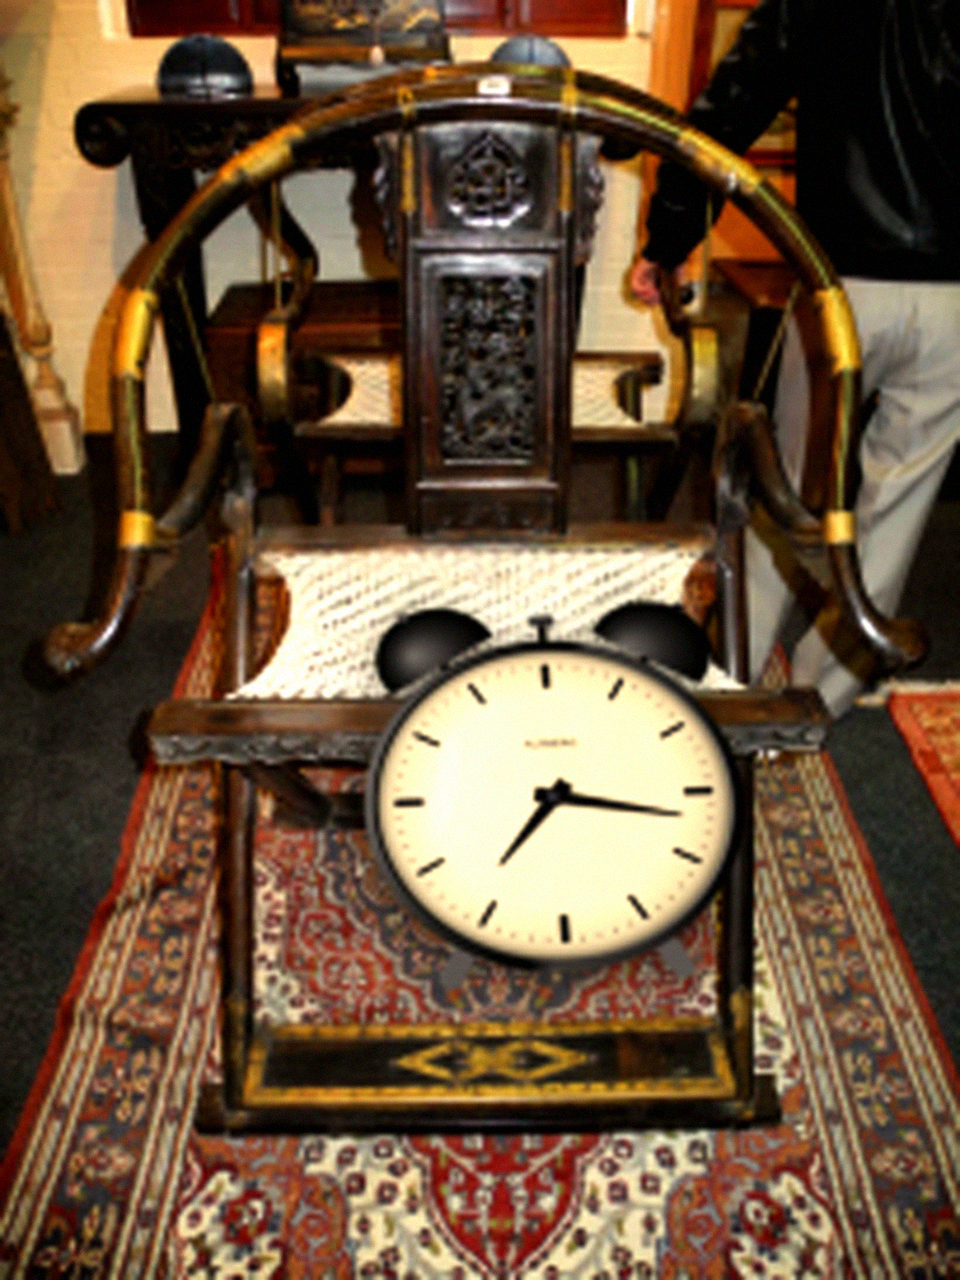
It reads 7:17
